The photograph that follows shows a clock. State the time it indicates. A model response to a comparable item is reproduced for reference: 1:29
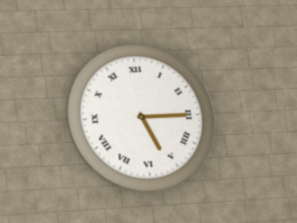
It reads 5:15
